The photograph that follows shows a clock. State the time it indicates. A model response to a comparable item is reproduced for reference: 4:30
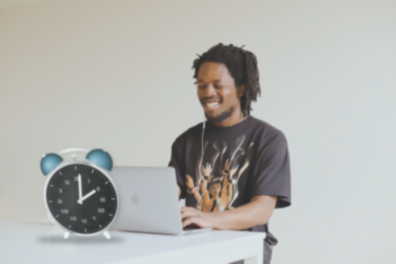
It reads 2:01
